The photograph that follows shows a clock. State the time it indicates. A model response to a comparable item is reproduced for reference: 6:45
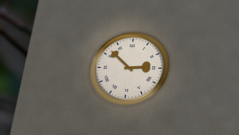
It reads 2:52
